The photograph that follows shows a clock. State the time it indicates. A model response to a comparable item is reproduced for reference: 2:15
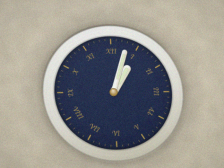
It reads 1:03
